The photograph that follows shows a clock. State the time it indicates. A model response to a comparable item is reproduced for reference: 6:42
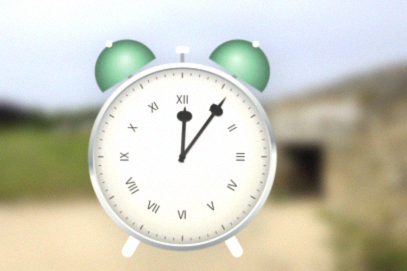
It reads 12:06
